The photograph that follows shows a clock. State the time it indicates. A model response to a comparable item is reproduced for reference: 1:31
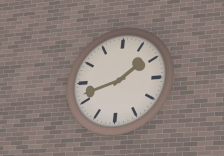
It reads 1:42
